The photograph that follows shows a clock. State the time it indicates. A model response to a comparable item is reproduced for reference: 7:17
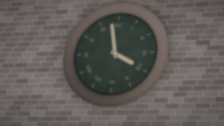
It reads 3:58
